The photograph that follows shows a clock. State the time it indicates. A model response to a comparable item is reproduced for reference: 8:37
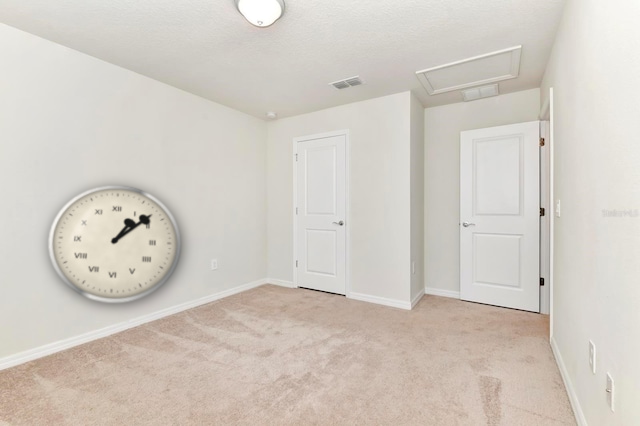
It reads 1:08
